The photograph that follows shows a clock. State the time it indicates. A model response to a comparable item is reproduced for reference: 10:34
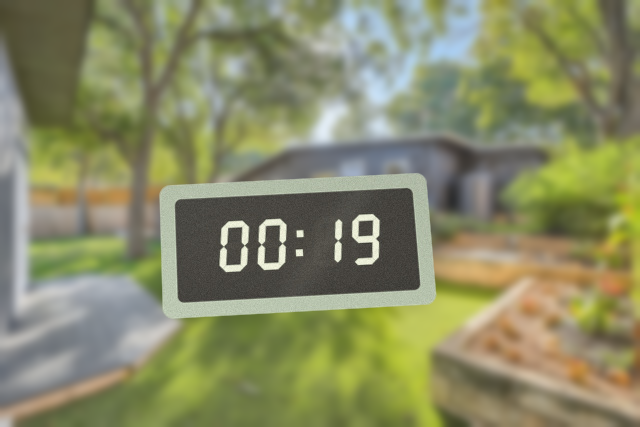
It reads 0:19
